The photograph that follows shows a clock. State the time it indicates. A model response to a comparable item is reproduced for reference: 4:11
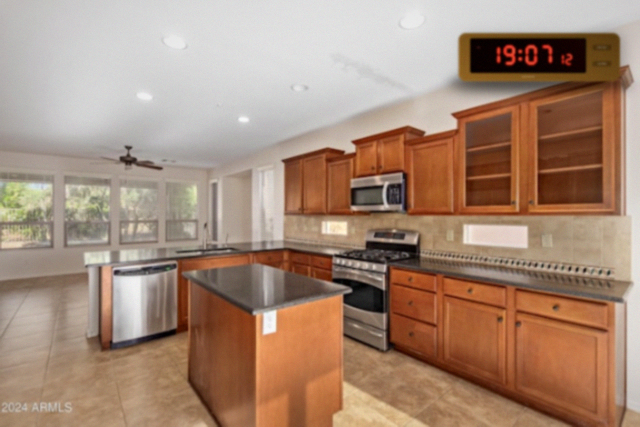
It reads 19:07
